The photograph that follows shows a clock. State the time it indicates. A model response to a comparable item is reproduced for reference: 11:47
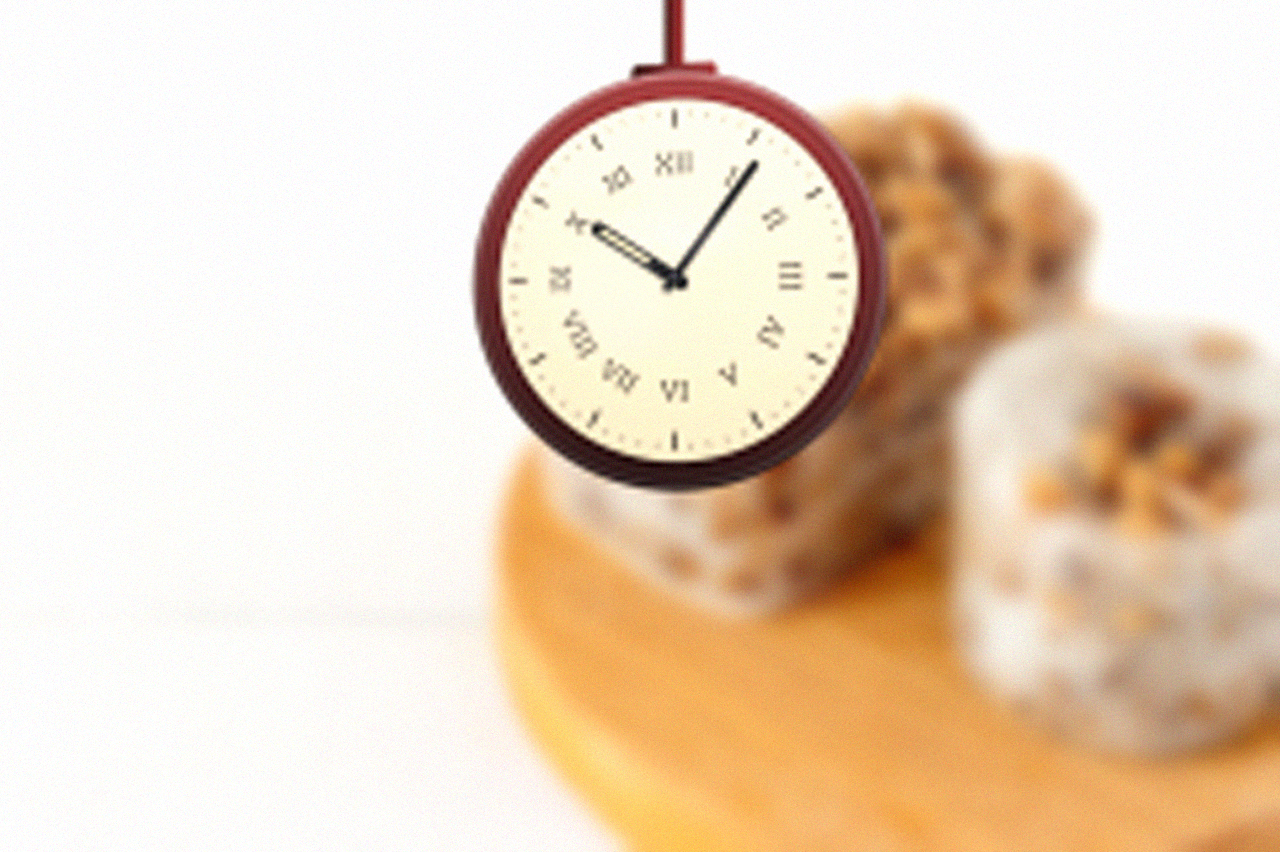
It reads 10:06
